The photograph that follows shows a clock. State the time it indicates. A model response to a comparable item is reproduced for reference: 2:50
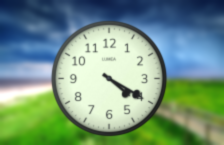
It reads 4:20
